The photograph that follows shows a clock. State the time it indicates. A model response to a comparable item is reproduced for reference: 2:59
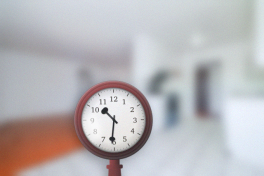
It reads 10:31
